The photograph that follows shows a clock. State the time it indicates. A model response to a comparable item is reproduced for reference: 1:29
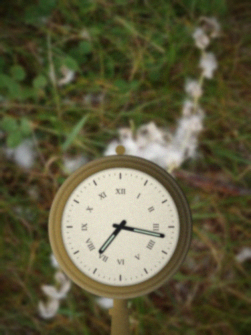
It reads 7:17
